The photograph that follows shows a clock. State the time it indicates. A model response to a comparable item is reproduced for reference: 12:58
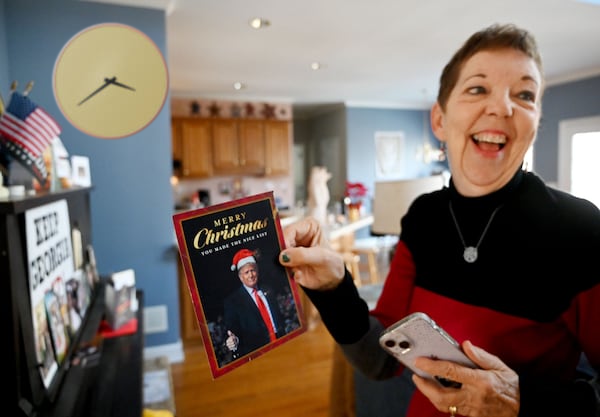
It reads 3:39
